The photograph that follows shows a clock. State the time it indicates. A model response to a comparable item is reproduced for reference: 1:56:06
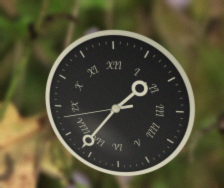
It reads 1:36:43
